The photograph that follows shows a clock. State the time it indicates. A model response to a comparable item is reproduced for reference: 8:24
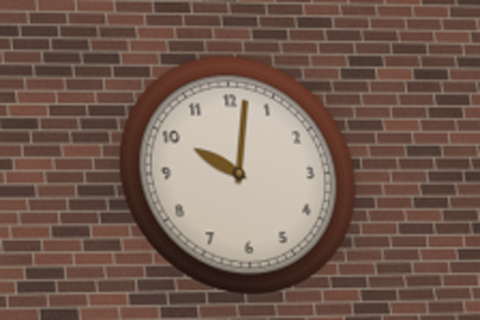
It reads 10:02
